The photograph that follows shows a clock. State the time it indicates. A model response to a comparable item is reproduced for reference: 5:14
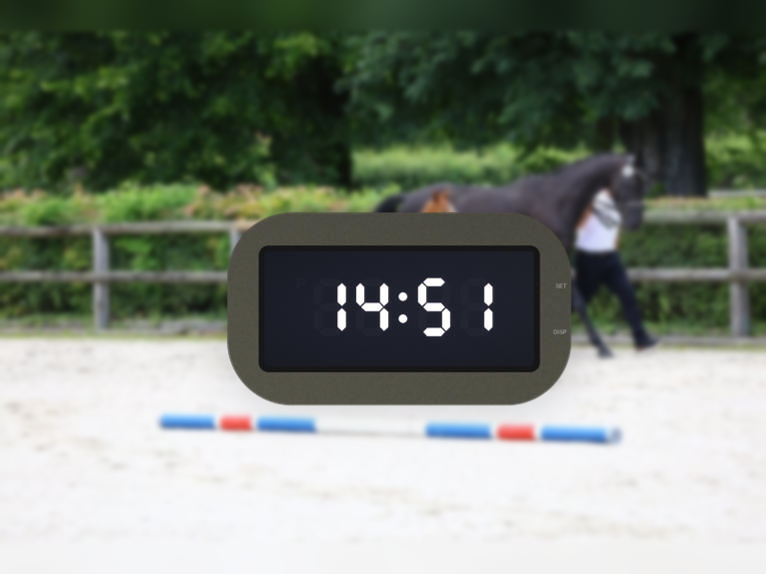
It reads 14:51
